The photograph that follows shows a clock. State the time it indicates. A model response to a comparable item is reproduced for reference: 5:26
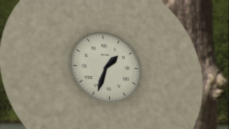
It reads 1:34
